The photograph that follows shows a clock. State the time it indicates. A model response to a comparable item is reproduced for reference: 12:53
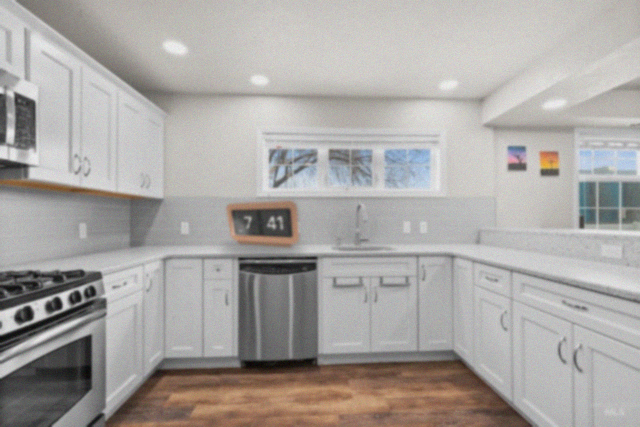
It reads 7:41
